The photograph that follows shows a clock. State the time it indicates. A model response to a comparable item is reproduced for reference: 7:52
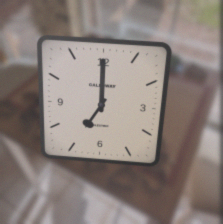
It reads 7:00
